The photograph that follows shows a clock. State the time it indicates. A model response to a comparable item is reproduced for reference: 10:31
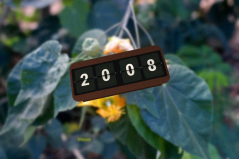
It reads 20:08
